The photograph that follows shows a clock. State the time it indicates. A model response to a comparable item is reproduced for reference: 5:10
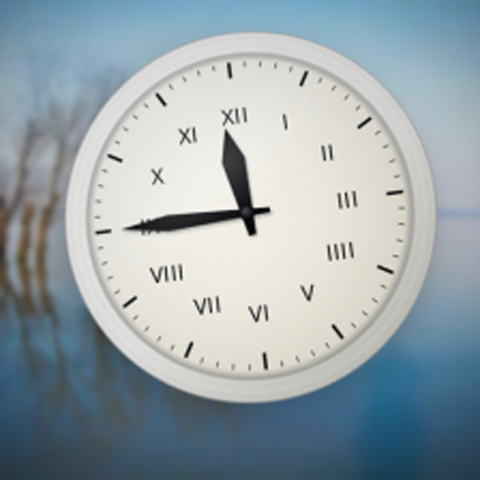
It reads 11:45
